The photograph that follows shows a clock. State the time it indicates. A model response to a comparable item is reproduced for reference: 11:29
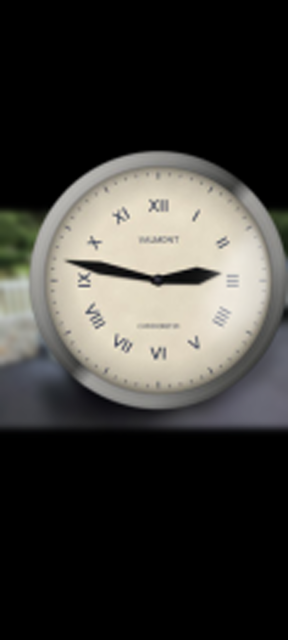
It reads 2:47
